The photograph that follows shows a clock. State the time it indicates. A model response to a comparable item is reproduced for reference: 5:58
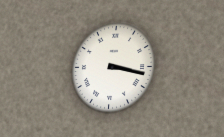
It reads 3:17
